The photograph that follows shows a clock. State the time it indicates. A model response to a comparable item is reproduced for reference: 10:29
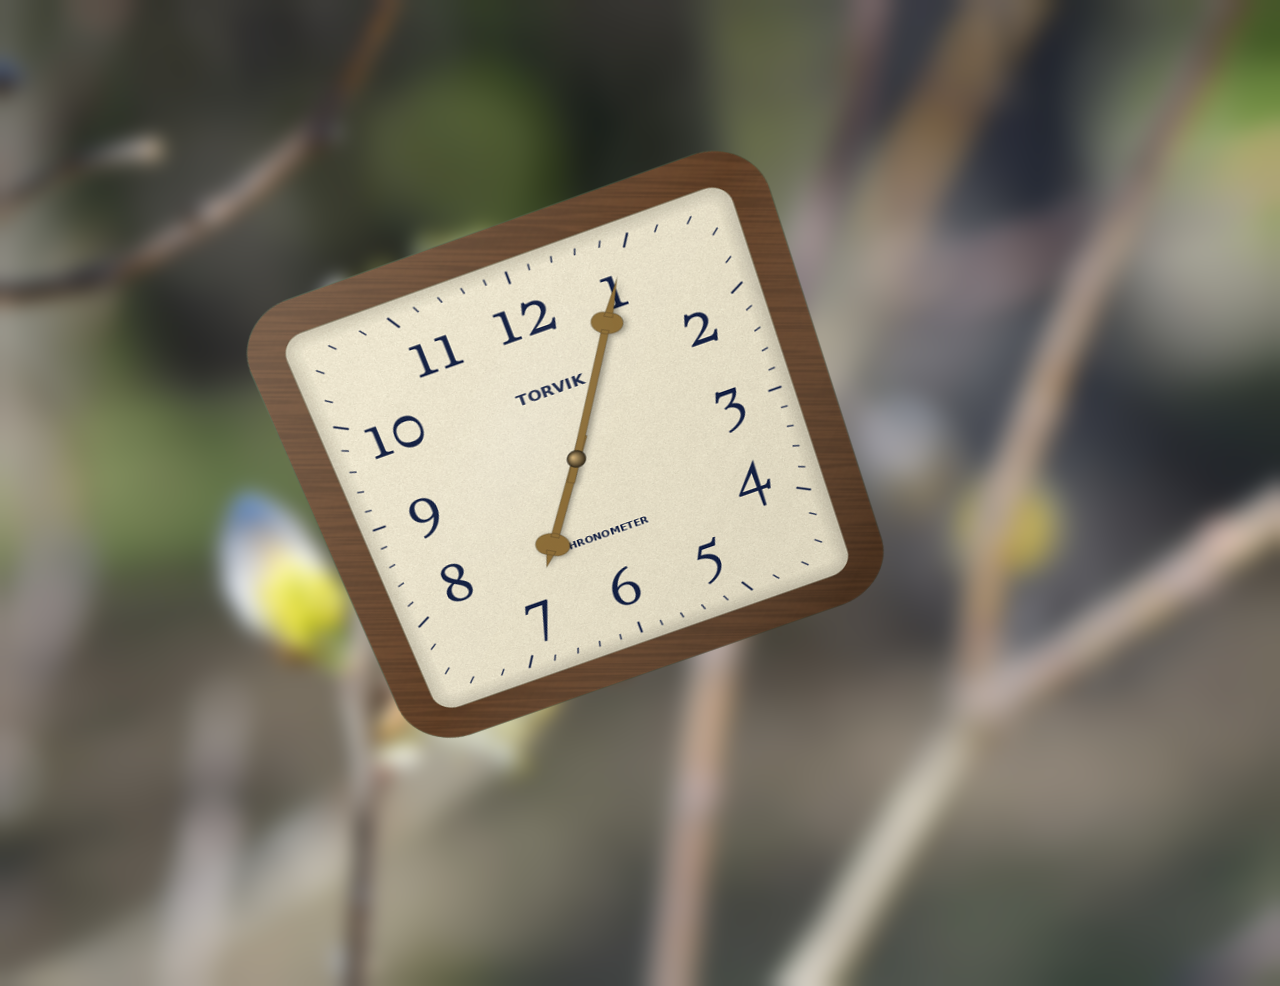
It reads 7:05
